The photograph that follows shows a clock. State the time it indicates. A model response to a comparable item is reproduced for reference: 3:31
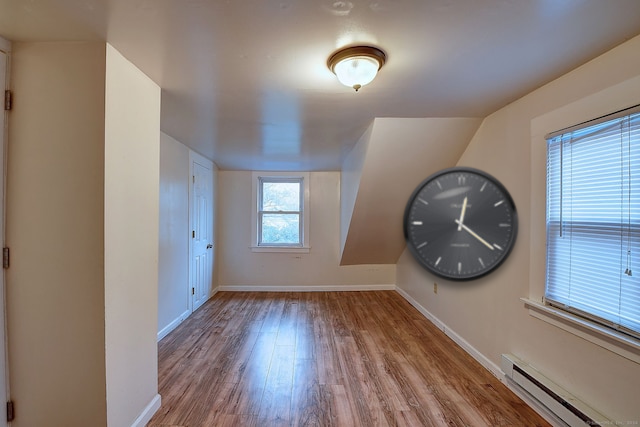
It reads 12:21
